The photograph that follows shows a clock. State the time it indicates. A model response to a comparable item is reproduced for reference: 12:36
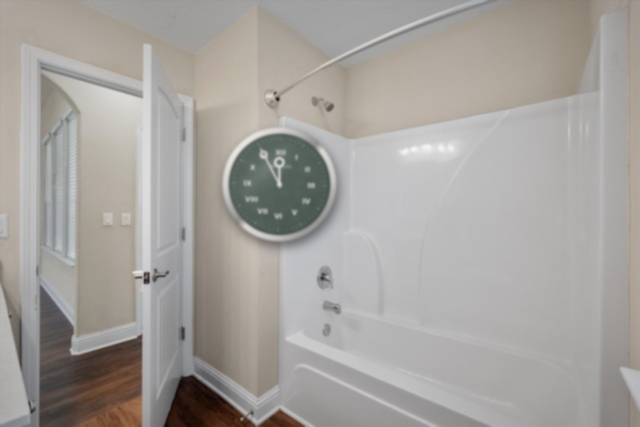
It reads 11:55
